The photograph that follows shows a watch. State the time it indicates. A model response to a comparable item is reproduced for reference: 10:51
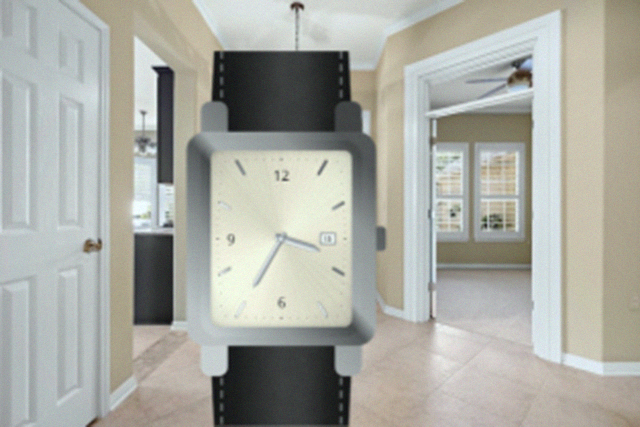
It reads 3:35
